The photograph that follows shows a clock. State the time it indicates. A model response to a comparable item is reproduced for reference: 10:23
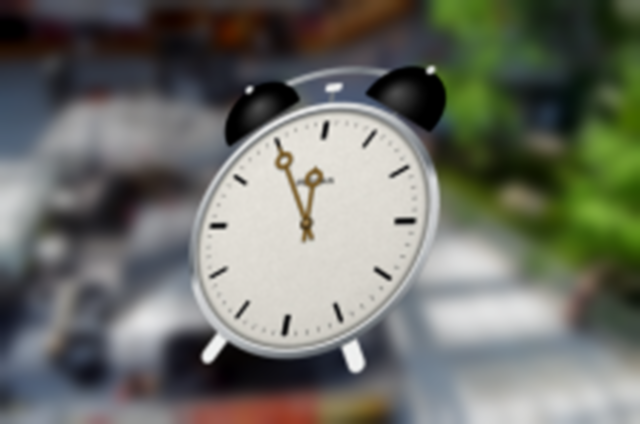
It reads 11:55
